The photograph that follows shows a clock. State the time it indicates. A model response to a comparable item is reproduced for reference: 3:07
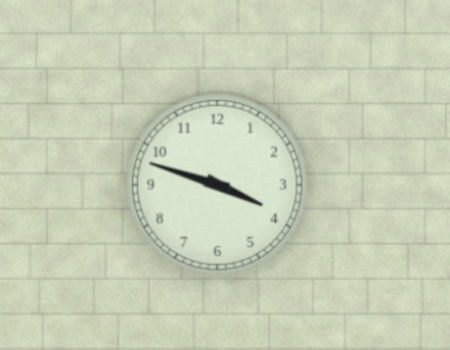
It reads 3:48
